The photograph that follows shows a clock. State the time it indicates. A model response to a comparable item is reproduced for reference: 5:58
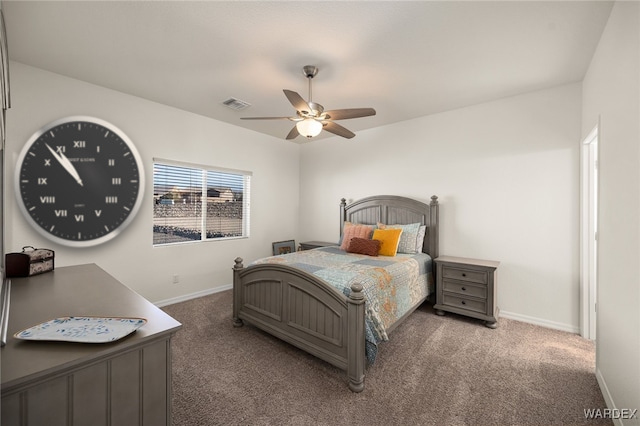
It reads 10:53
